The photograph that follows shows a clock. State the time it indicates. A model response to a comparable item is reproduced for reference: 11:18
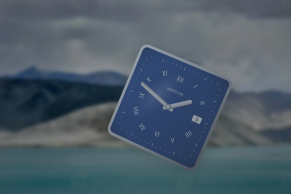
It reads 1:48
